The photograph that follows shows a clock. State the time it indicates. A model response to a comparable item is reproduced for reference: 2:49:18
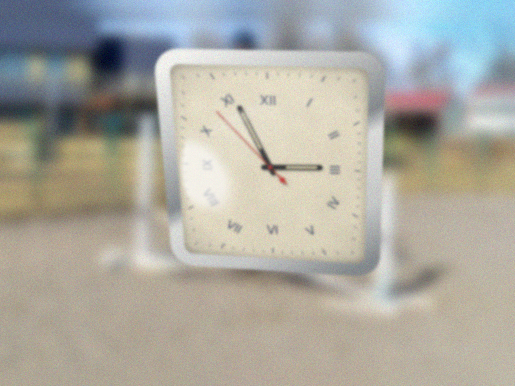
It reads 2:55:53
